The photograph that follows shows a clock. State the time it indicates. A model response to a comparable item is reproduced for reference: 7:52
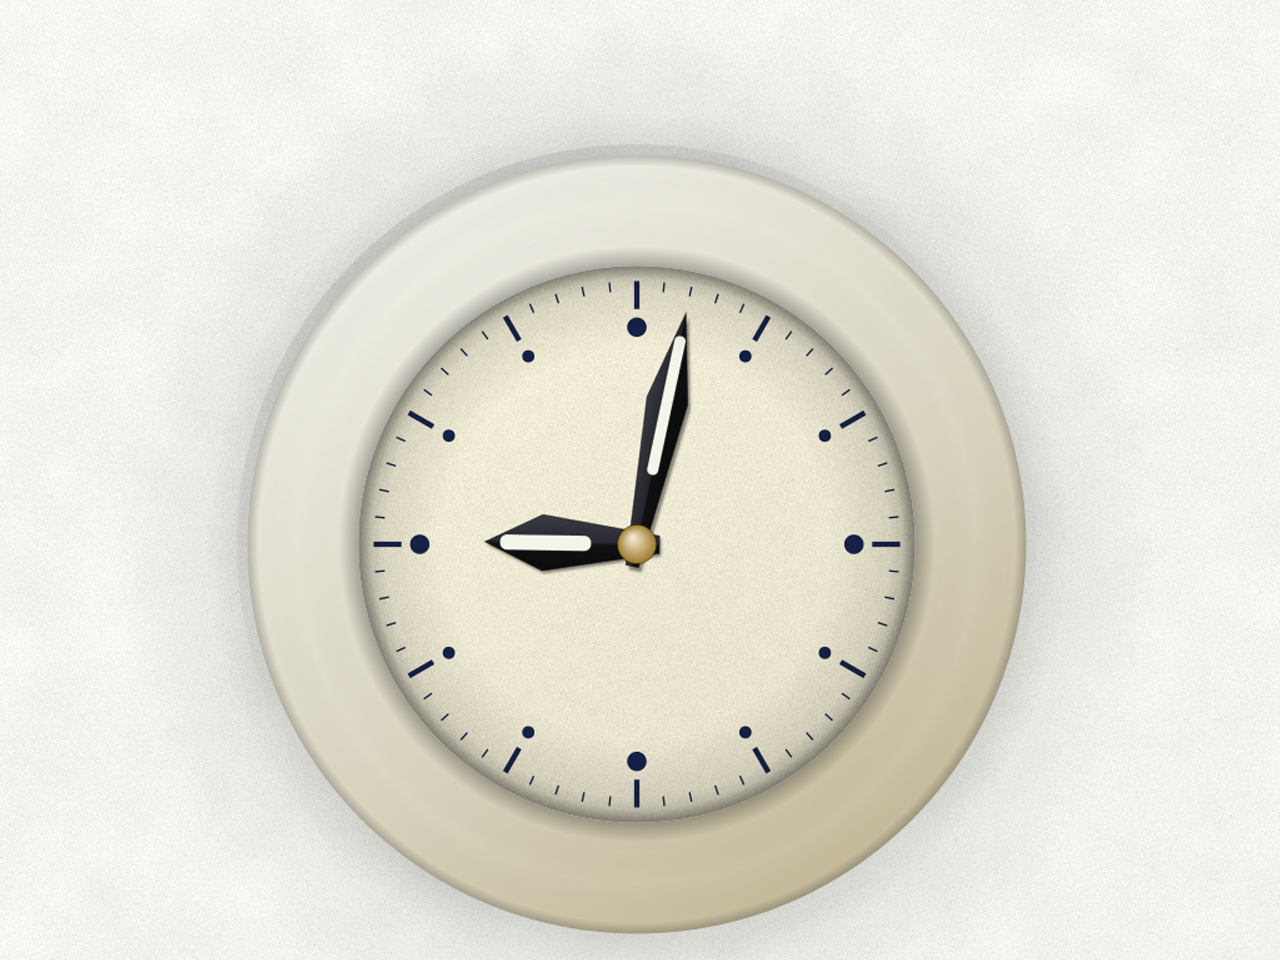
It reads 9:02
